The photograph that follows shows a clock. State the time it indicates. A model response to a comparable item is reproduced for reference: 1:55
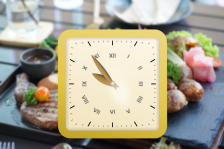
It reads 9:54
